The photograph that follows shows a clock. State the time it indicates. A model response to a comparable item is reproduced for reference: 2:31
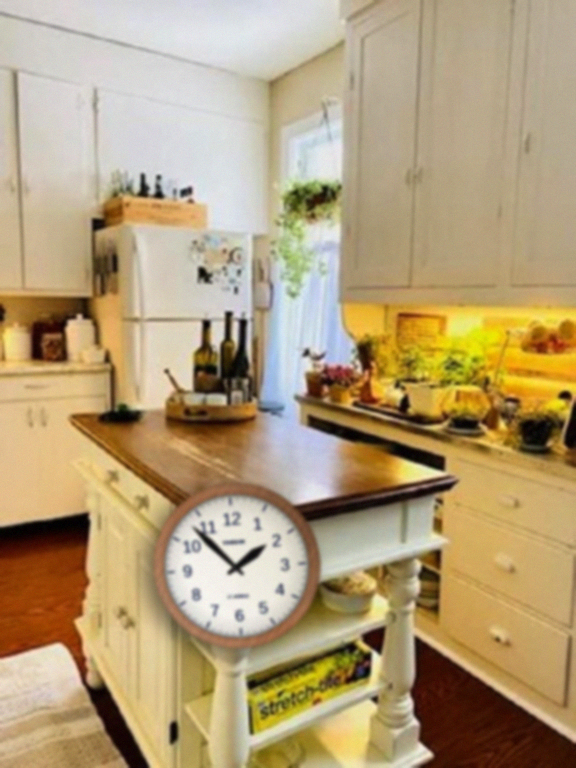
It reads 1:53
